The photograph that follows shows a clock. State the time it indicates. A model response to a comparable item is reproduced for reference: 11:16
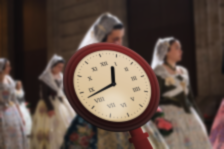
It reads 12:43
